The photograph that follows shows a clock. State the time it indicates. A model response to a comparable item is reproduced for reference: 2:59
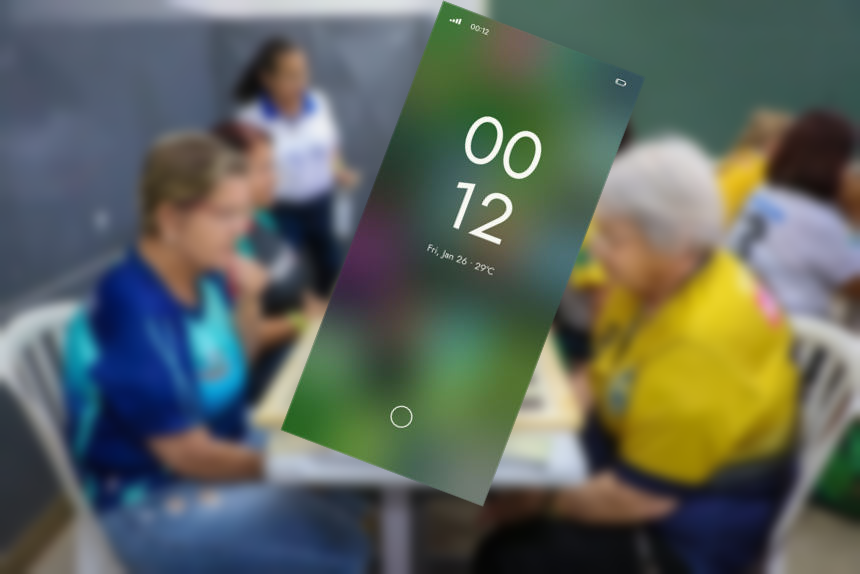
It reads 0:12
